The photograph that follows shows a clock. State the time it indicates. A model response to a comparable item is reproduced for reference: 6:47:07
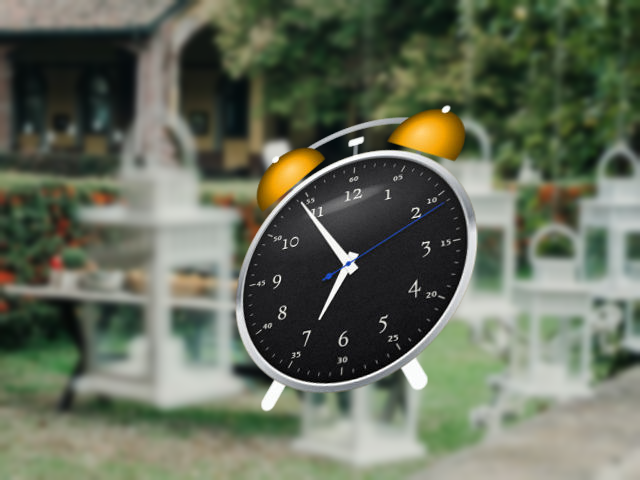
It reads 6:54:11
